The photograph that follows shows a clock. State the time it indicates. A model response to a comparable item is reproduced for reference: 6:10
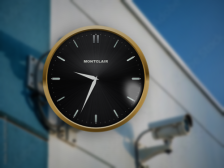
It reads 9:34
